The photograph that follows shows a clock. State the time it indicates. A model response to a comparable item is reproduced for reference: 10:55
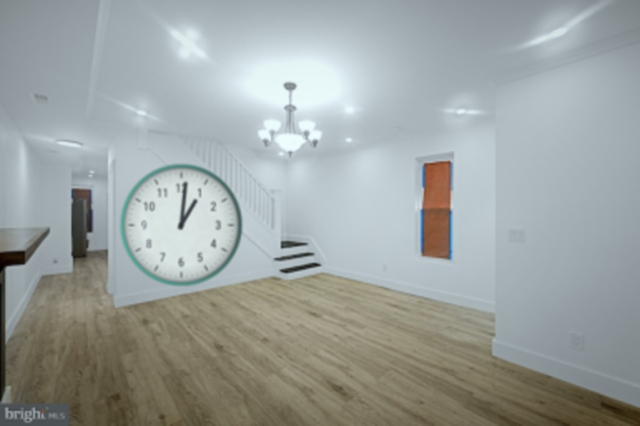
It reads 1:01
